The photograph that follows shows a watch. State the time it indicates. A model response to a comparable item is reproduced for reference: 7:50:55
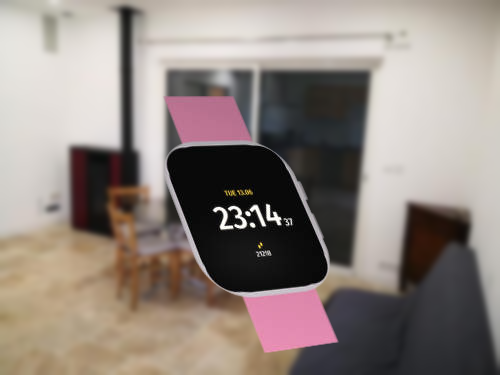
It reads 23:14:37
